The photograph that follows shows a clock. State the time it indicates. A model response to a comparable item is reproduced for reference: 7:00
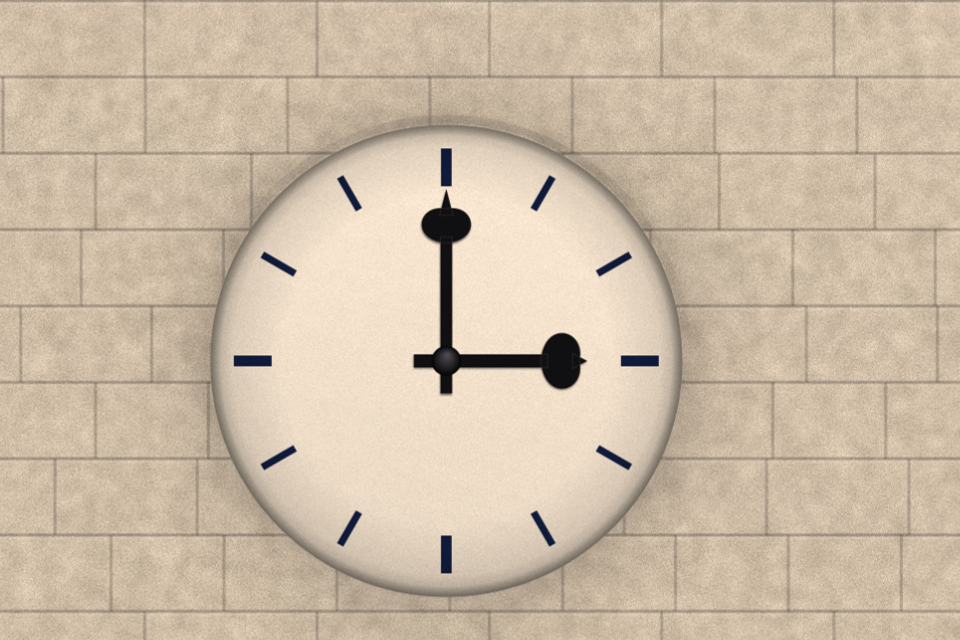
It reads 3:00
